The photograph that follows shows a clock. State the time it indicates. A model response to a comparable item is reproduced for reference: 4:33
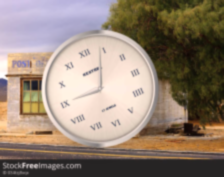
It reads 9:04
